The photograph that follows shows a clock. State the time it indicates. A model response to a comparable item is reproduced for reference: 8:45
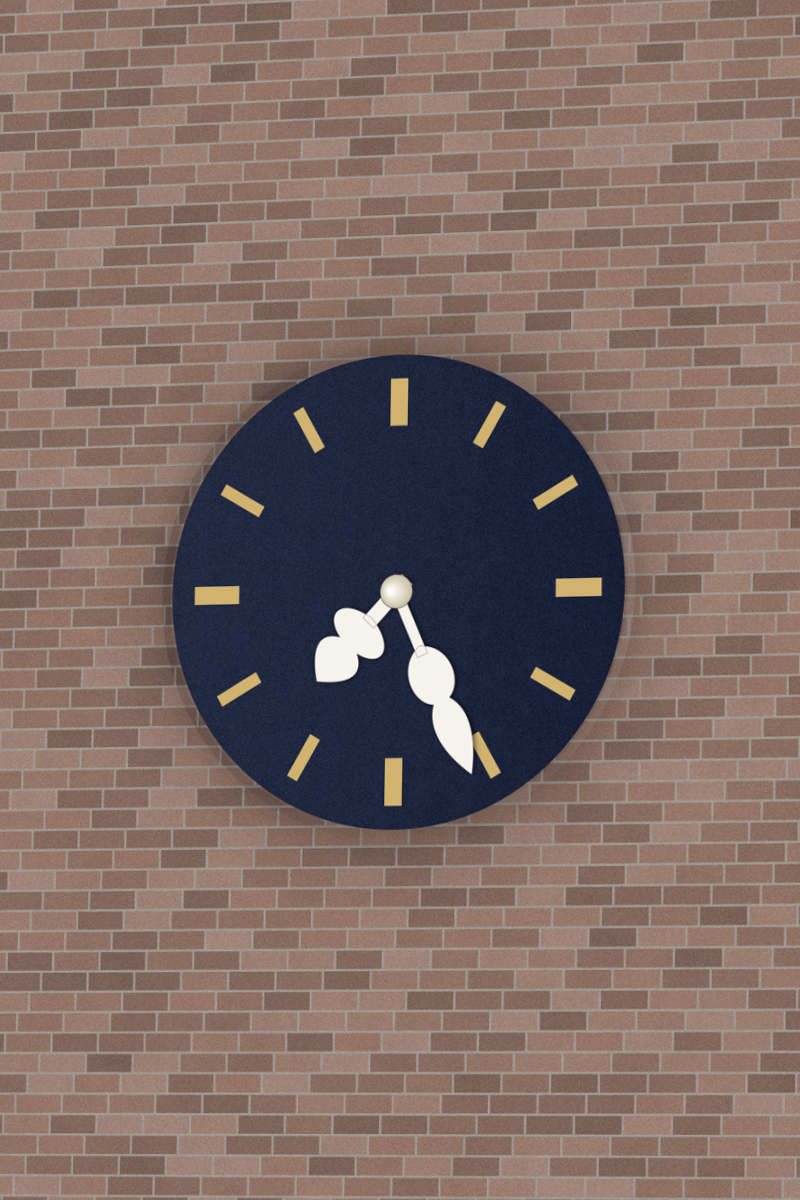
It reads 7:26
